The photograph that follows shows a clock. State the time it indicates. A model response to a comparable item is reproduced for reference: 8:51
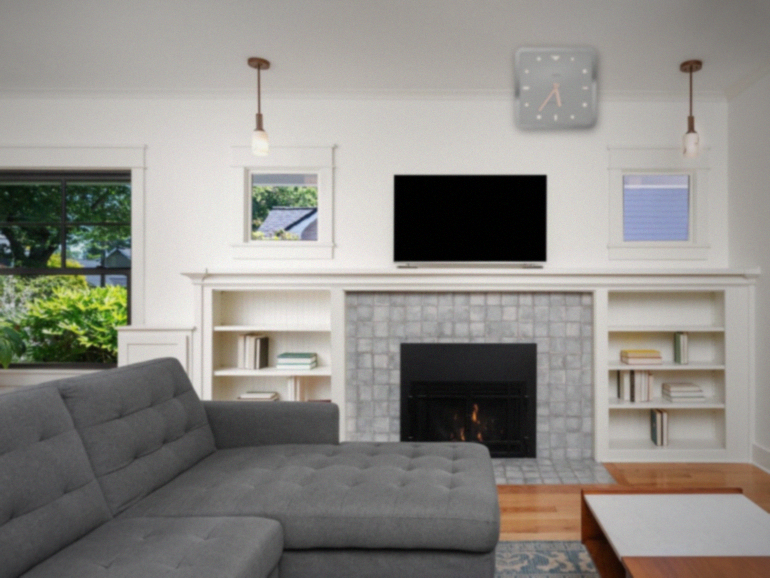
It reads 5:36
